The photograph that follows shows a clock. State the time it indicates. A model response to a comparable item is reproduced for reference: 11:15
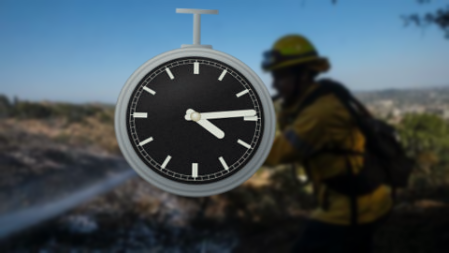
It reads 4:14
